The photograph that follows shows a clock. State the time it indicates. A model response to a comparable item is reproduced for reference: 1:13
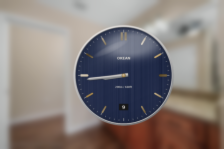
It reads 8:44
